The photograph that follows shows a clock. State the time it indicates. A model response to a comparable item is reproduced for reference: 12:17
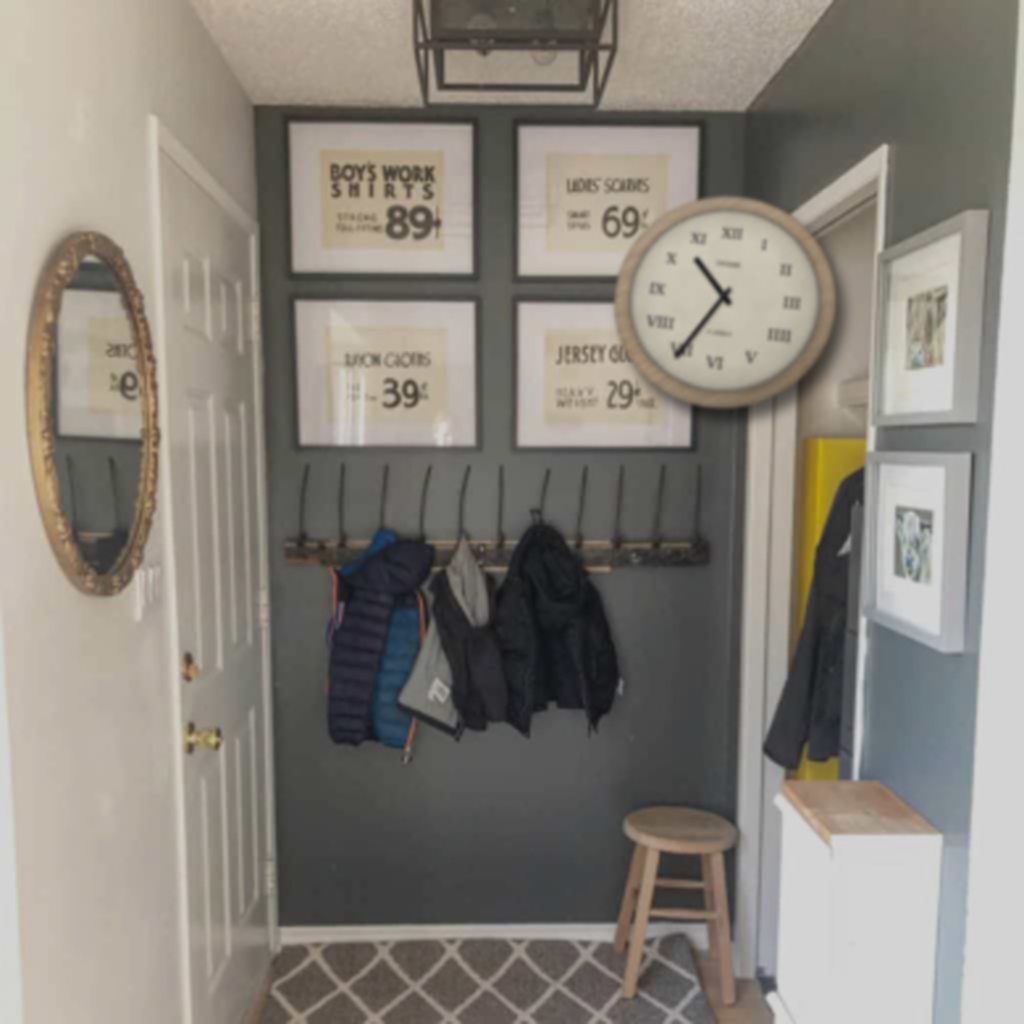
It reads 10:35
